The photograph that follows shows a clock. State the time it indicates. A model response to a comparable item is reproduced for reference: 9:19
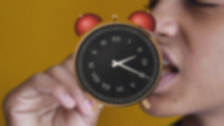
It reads 2:20
